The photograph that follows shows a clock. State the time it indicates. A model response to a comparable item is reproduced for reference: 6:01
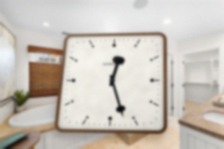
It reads 12:27
